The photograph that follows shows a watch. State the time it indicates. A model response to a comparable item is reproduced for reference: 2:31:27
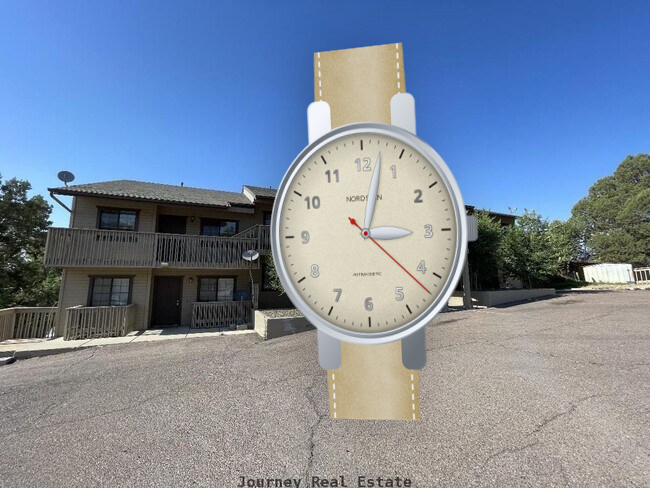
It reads 3:02:22
